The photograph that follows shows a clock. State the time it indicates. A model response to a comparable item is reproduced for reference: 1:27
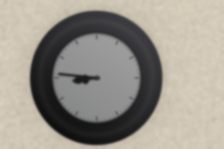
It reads 8:46
